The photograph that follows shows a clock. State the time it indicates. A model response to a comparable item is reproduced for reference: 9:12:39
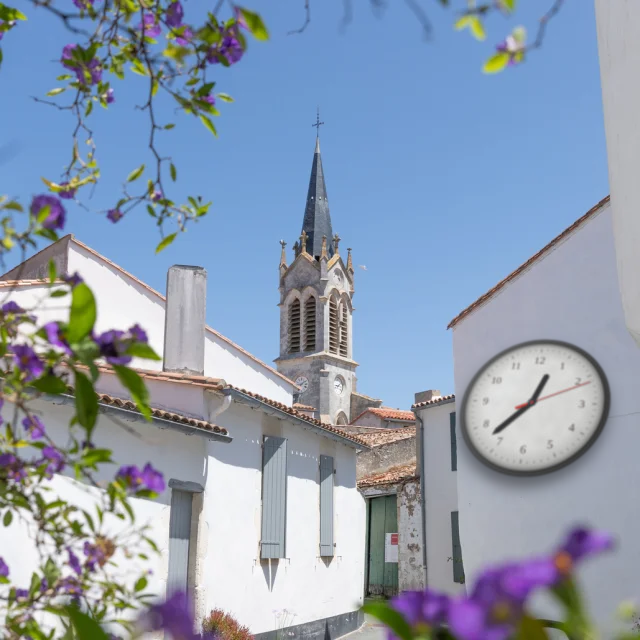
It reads 12:37:11
